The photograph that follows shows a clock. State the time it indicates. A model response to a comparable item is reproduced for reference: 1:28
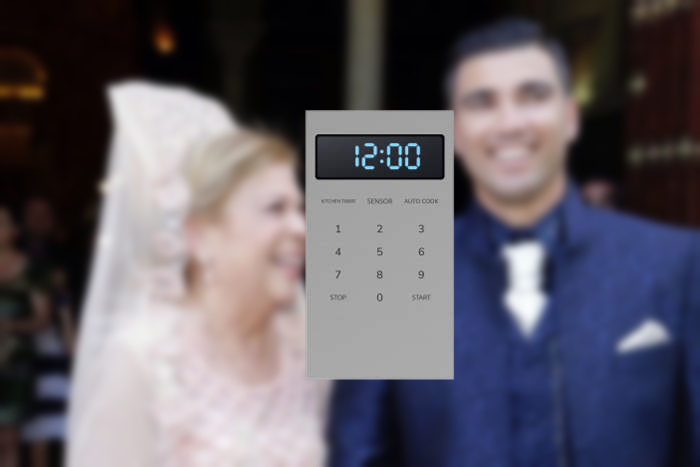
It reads 12:00
